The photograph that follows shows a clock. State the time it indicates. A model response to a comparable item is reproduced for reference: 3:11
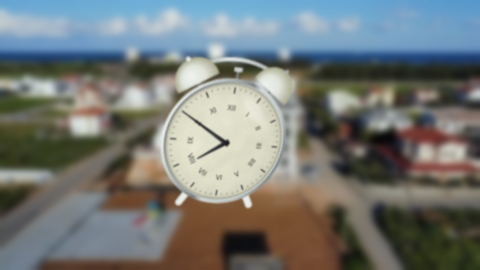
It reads 7:50
